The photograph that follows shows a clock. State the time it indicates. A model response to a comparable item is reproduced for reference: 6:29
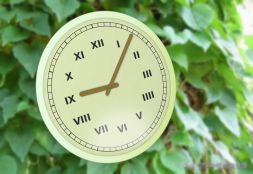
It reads 9:07
